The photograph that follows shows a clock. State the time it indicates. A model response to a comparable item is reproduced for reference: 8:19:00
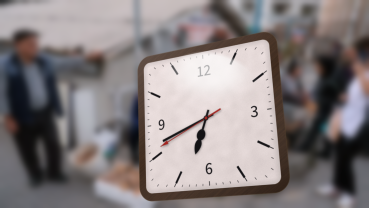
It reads 6:41:41
